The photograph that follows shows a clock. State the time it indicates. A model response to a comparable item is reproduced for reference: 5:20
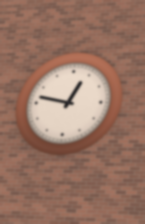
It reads 12:47
